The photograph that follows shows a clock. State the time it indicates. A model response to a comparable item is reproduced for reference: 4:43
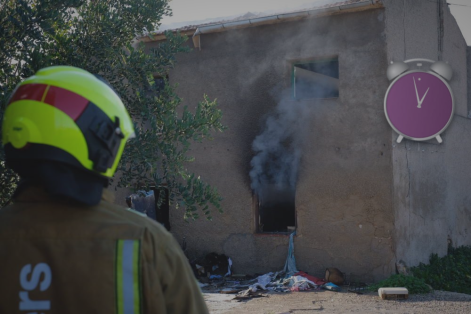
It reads 12:58
